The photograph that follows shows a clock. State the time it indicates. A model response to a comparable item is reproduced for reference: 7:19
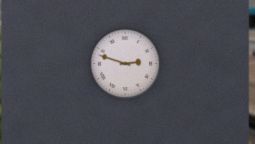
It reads 2:48
